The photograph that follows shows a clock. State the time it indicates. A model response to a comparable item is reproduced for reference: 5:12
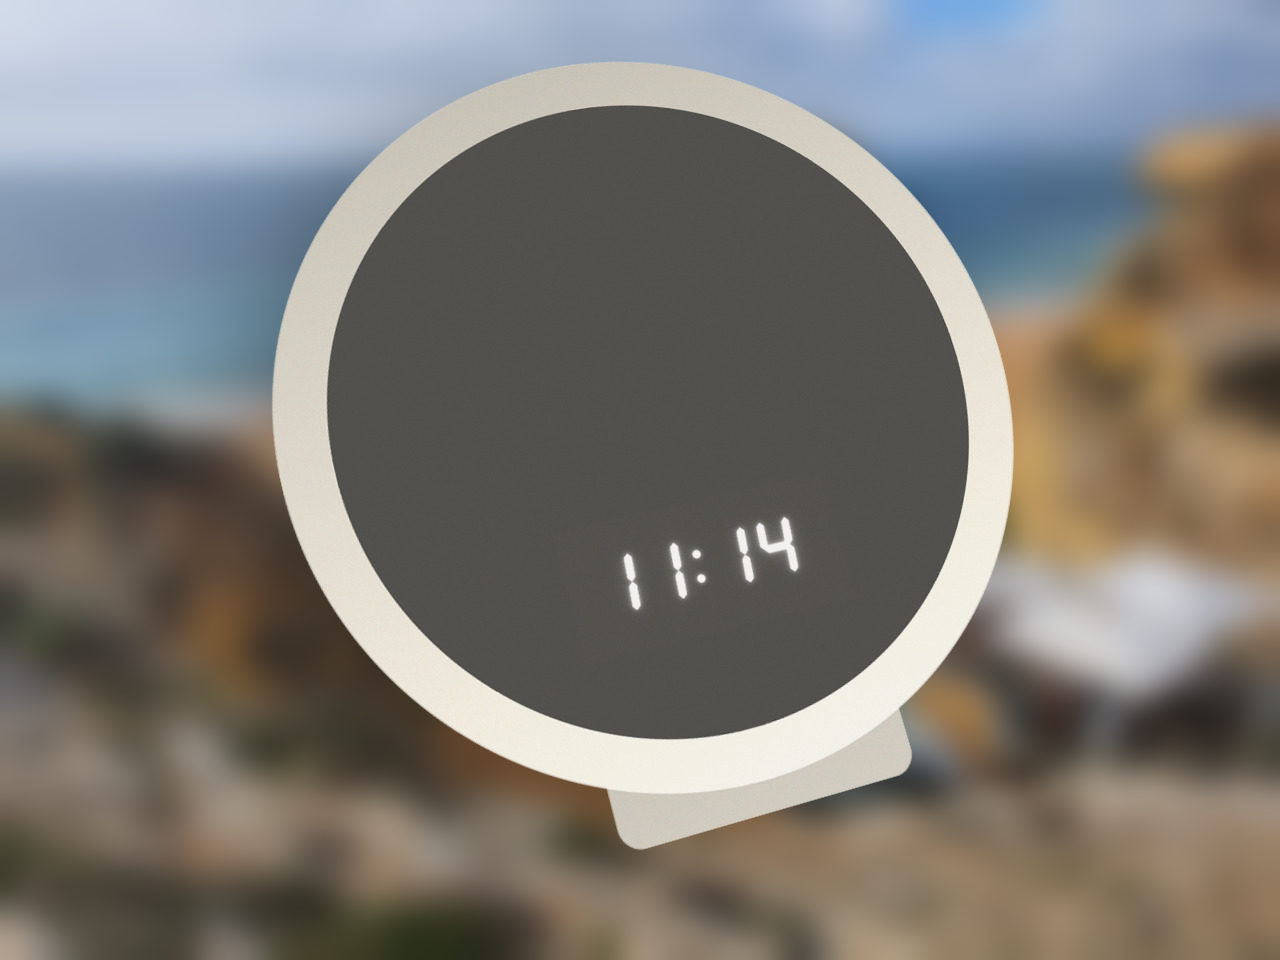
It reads 11:14
